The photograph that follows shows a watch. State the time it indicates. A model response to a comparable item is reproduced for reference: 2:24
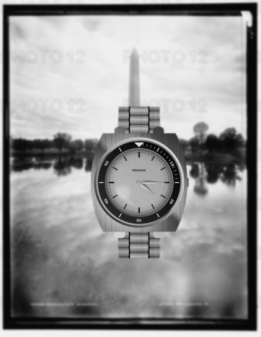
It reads 4:15
